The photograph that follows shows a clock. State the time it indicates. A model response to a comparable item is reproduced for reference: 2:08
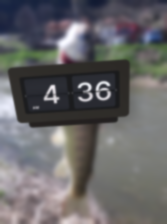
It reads 4:36
